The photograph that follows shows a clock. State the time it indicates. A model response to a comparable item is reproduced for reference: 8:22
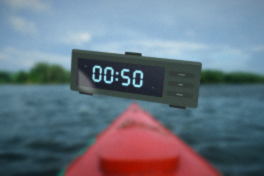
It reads 0:50
